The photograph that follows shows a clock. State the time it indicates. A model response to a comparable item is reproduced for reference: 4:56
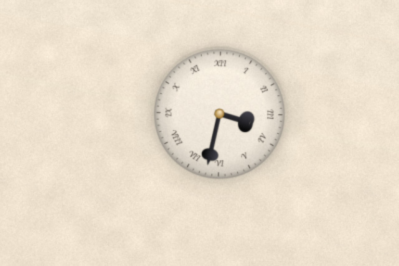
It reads 3:32
